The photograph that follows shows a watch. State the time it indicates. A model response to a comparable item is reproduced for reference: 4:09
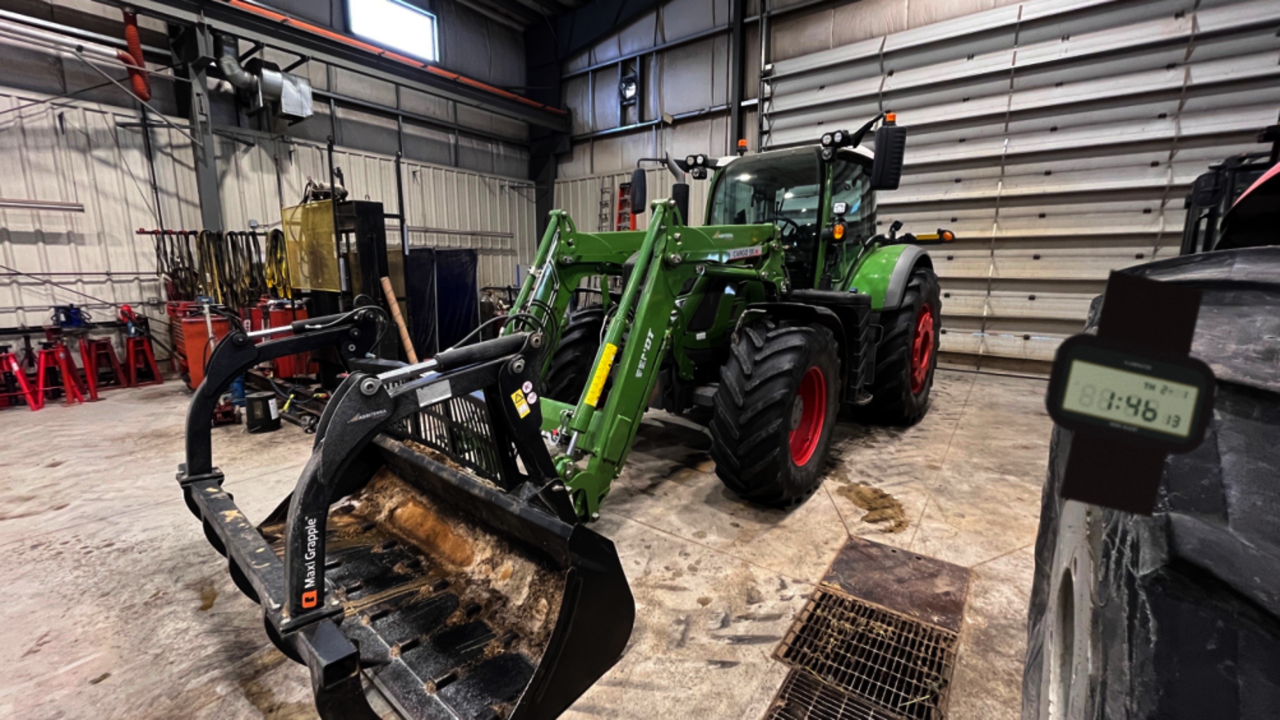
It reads 1:46
